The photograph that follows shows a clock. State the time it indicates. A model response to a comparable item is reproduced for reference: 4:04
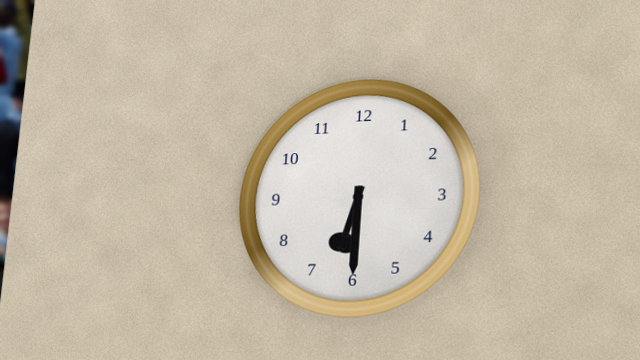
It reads 6:30
